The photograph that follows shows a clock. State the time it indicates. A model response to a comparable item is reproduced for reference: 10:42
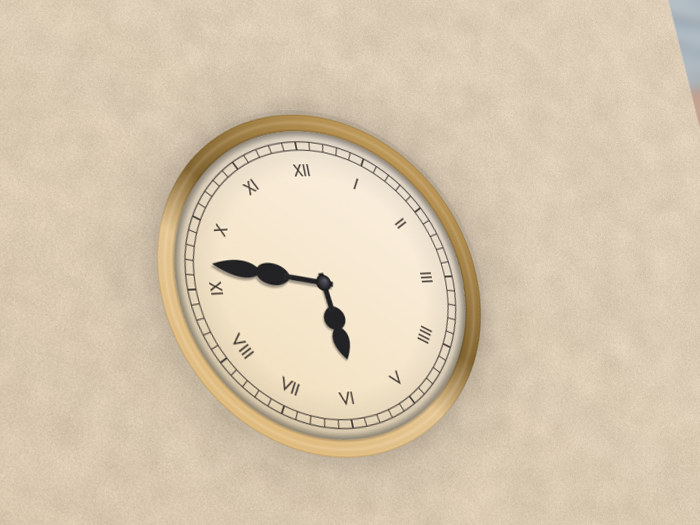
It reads 5:47
